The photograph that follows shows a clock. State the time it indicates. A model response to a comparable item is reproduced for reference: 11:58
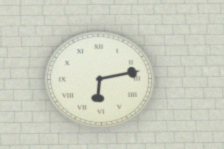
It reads 6:13
